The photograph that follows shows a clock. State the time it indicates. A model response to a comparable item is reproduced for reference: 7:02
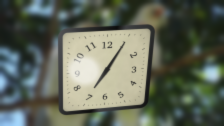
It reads 7:05
